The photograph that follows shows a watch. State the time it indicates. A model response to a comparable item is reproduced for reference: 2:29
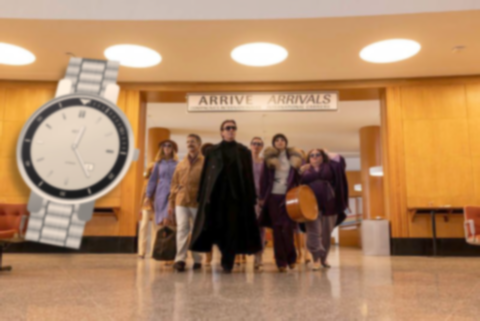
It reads 12:24
